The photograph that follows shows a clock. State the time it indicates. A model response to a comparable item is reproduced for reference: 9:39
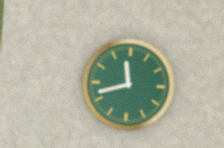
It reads 11:42
